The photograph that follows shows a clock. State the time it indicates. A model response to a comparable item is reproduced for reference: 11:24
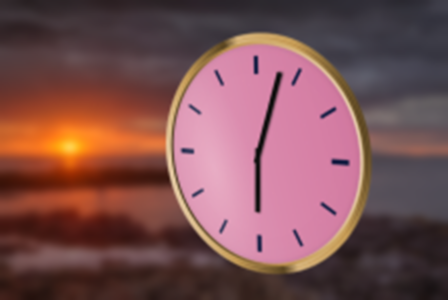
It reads 6:03
